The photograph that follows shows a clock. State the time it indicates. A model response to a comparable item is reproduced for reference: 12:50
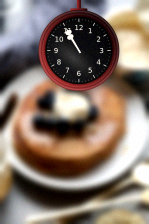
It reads 10:55
